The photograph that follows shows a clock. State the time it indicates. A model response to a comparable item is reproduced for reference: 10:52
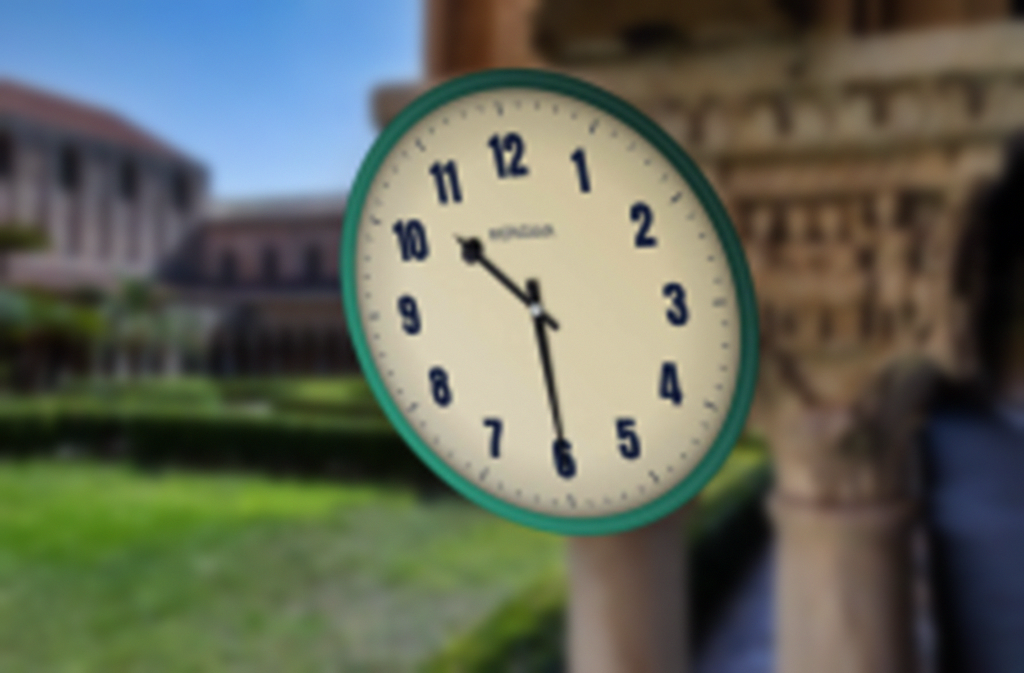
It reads 10:30
